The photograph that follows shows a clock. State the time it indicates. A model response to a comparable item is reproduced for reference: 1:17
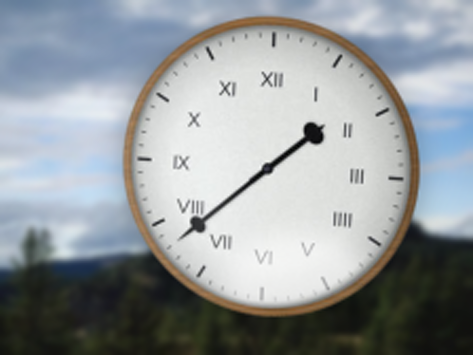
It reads 1:38
